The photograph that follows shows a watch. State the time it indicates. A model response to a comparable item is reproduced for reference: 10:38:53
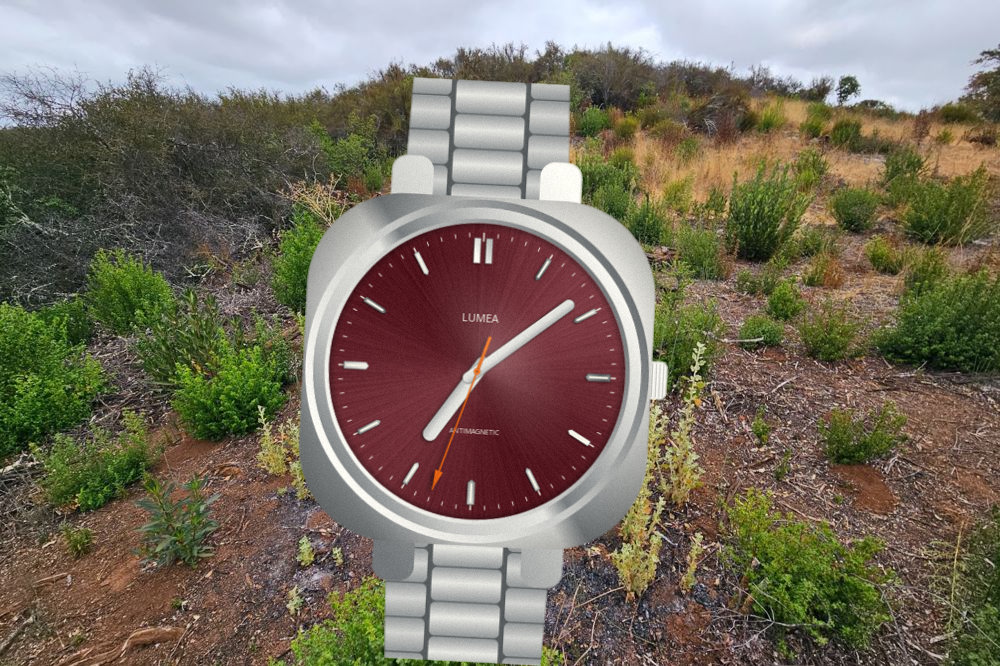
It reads 7:08:33
